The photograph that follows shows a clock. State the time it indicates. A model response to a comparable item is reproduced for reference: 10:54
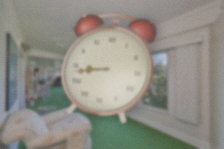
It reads 8:43
